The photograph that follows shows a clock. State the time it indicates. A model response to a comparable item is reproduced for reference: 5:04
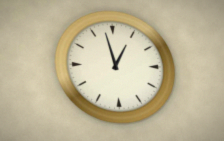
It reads 12:58
